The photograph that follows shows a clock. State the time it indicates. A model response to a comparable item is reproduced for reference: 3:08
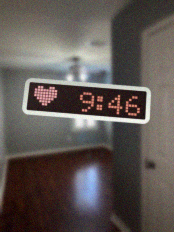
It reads 9:46
